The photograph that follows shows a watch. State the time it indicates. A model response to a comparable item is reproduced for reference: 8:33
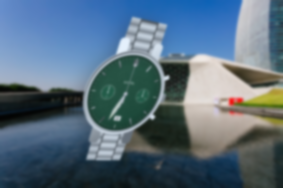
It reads 6:33
